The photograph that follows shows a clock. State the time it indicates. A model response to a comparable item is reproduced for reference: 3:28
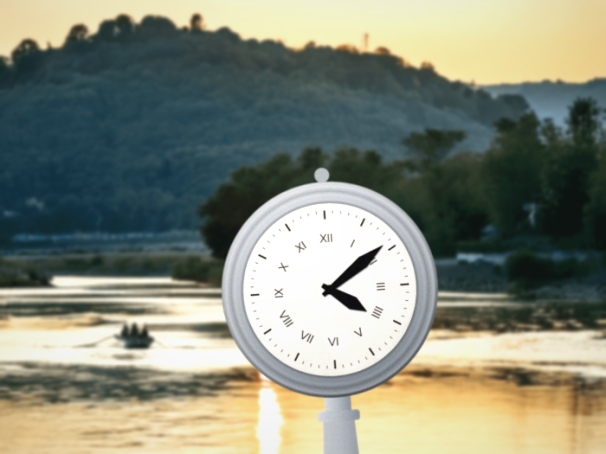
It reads 4:09
